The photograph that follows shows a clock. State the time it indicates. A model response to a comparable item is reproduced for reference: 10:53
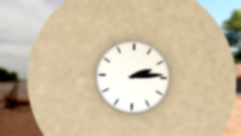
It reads 2:14
